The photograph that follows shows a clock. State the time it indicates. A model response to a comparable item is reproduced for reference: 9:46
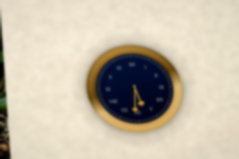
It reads 5:31
